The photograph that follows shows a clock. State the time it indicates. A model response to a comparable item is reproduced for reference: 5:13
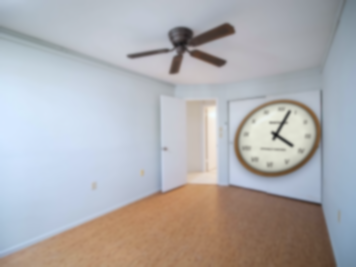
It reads 4:03
